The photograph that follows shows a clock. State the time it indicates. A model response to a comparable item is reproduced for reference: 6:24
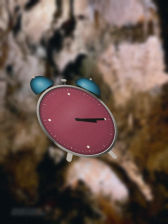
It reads 3:15
